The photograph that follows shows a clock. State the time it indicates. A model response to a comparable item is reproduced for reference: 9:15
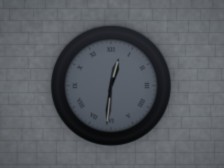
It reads 12:31
